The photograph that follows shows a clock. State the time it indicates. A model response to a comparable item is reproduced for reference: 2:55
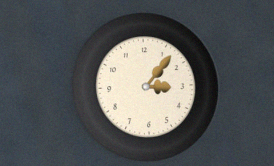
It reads 3:07
